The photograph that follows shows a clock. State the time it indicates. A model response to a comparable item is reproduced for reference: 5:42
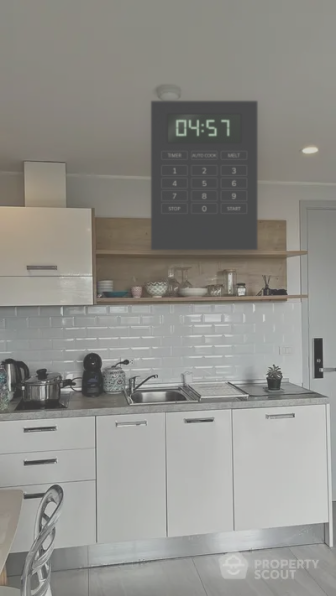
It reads 4:57
